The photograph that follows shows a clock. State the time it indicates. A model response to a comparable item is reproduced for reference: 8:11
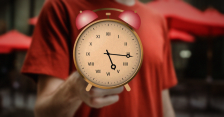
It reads 5:16
